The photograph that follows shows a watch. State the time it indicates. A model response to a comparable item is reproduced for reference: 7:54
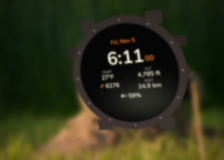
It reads 6:11
